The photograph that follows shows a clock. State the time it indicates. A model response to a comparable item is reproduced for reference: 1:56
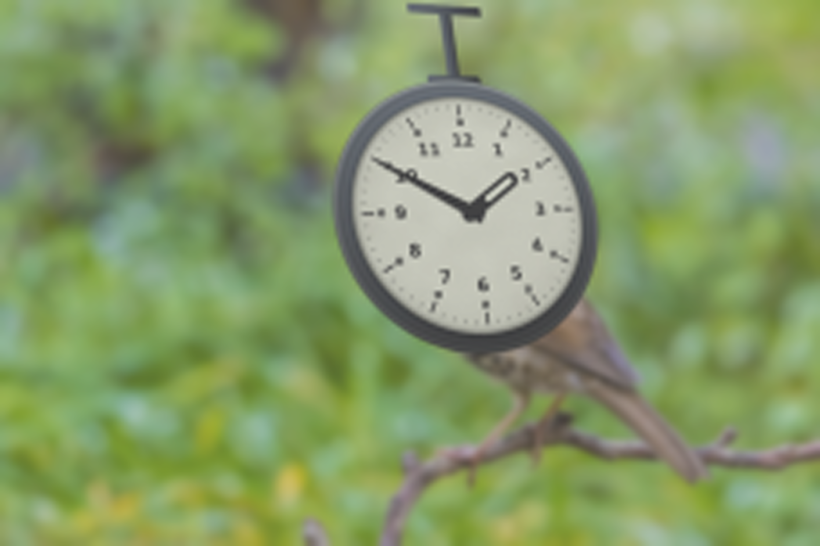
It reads 1:50
